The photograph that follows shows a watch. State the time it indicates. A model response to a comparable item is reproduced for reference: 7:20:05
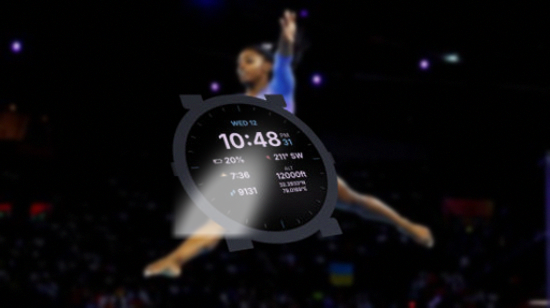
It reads 10:48:31
